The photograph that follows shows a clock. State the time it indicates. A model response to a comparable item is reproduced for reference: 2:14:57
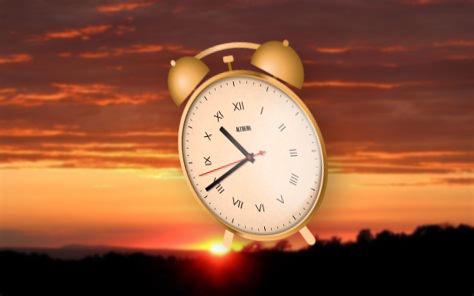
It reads 10:40:43
